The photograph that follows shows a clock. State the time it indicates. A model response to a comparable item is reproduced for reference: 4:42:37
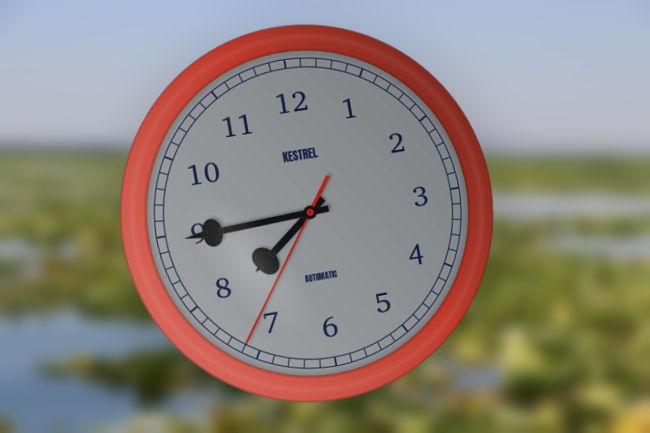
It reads 7:44:36
